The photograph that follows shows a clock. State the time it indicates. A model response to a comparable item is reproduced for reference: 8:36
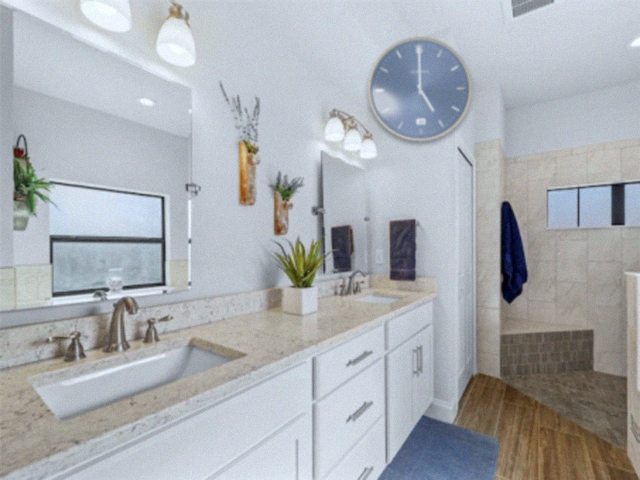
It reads 5:00
